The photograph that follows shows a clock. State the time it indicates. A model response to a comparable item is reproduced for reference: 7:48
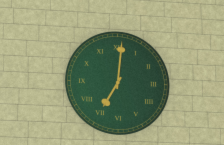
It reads 7:01
